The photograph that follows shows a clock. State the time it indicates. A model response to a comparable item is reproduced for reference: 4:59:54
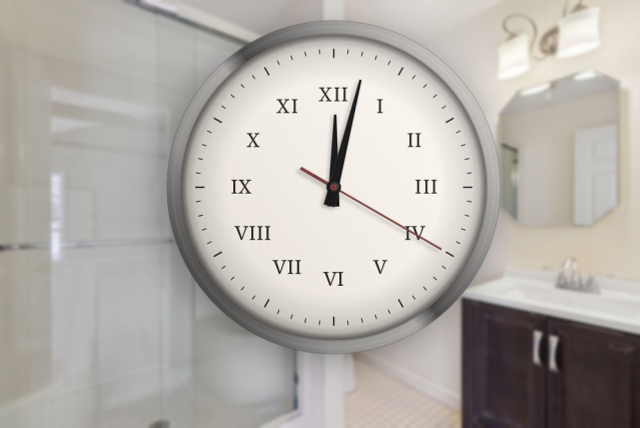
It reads 12:02:20
